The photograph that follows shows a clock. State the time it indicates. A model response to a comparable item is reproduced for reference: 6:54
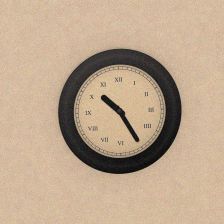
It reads 10:25
